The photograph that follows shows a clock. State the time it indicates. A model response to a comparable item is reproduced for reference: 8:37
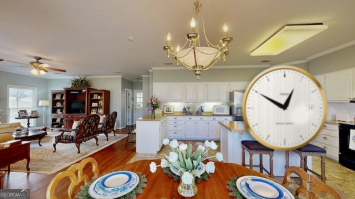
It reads 12:50
